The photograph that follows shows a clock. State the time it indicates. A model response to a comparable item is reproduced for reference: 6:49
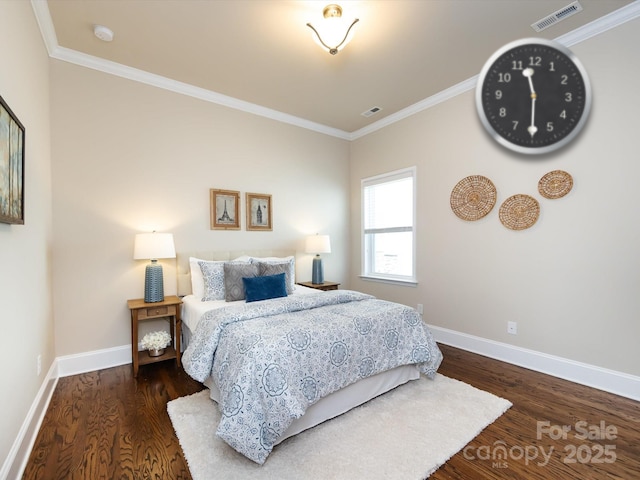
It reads 11:30
